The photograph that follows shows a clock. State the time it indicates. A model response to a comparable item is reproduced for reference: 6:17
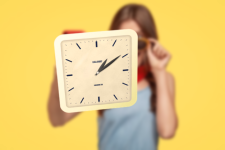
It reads 1:09
